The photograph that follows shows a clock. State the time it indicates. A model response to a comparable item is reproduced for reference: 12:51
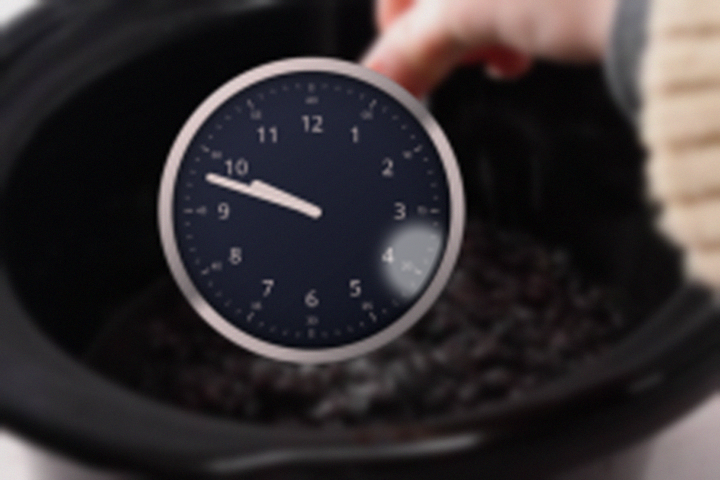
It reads 9:48
